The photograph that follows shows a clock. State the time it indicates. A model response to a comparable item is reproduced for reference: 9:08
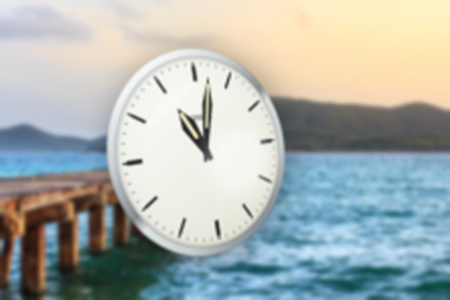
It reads 11:02
